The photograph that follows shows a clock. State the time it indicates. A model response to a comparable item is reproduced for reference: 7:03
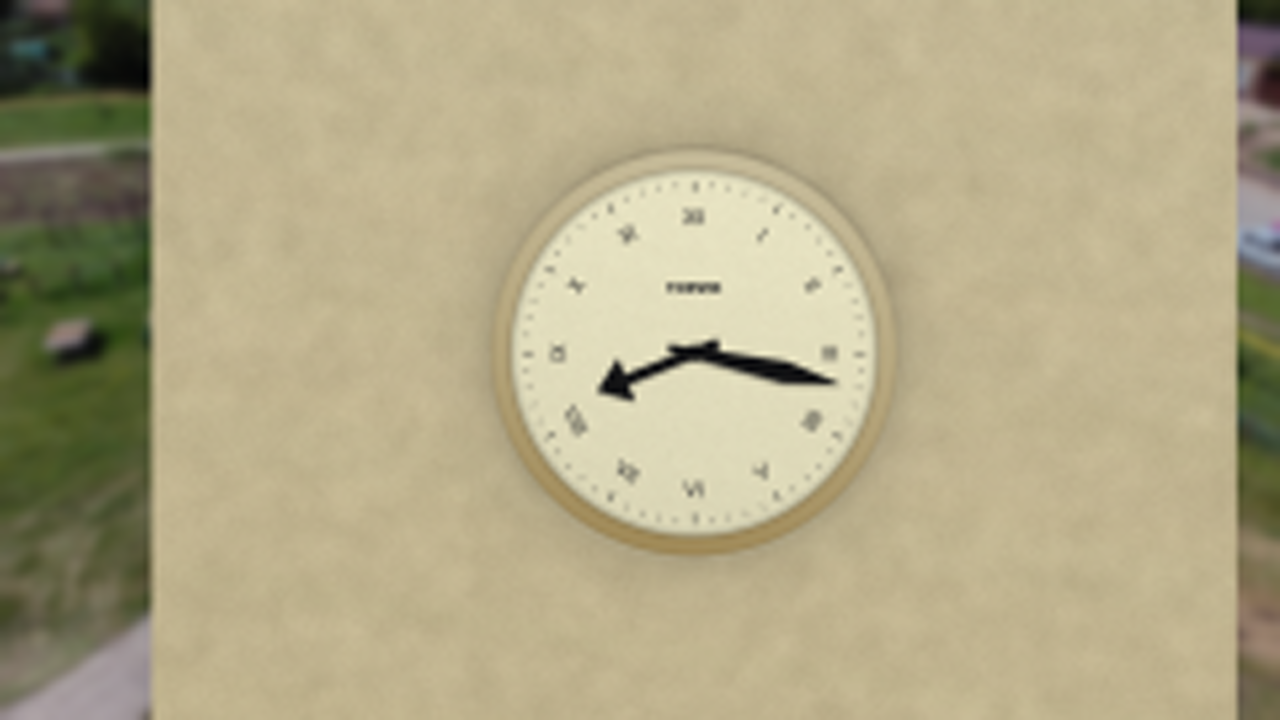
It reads 8:17
